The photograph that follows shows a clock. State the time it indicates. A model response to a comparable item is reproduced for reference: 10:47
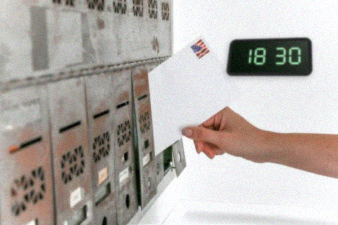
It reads 18:30
